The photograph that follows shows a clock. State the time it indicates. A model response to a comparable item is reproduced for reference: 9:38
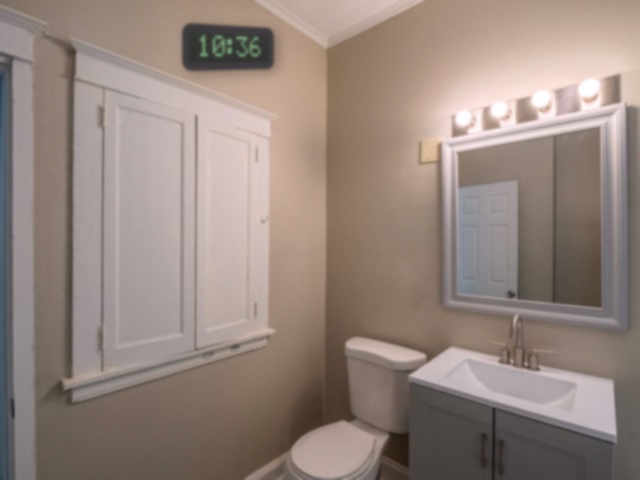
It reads 10:36
